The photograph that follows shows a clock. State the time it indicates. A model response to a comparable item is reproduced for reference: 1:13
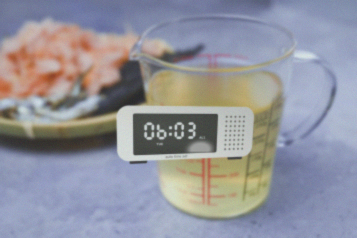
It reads 6:03
